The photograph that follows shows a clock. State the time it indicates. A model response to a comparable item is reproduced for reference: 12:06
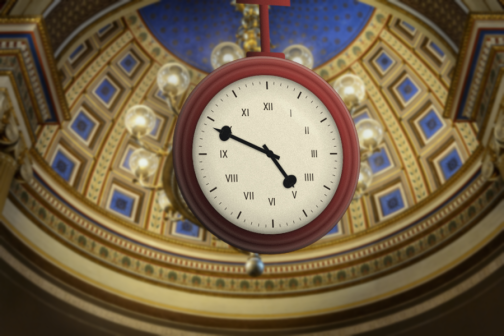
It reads 4:49
